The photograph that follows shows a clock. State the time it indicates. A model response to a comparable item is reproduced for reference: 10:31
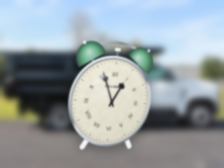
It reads 12:56
